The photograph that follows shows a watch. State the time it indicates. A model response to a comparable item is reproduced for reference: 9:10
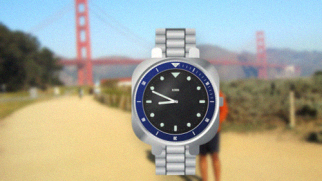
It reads 8:49
